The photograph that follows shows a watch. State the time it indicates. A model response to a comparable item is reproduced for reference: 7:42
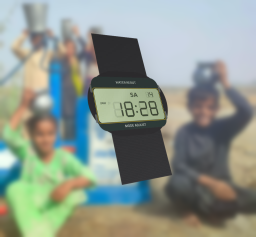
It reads 18:28
